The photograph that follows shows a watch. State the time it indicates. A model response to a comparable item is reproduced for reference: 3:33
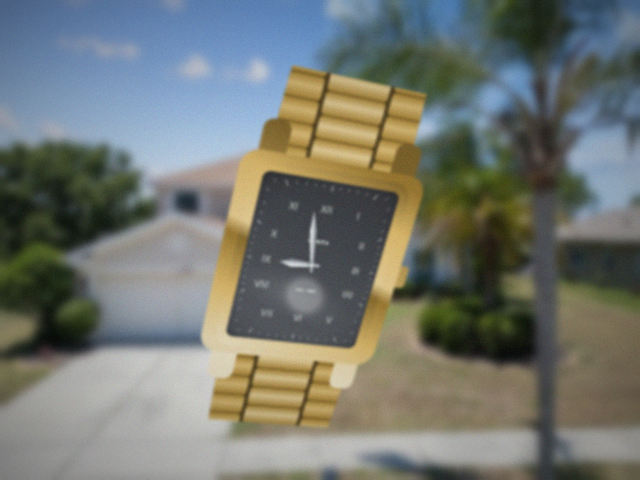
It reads 8:58
